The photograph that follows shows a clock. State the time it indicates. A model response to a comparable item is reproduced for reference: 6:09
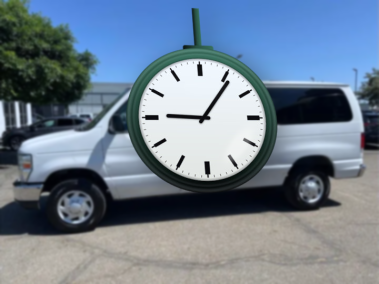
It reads 9:06
